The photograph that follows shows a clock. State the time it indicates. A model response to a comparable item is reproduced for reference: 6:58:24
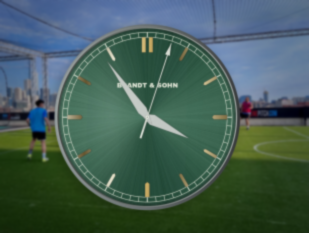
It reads 3:54:03
